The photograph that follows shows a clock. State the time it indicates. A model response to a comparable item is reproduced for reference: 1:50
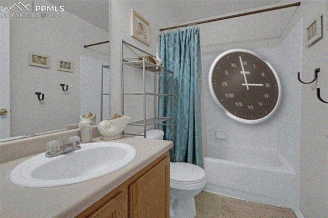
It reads 2:59
